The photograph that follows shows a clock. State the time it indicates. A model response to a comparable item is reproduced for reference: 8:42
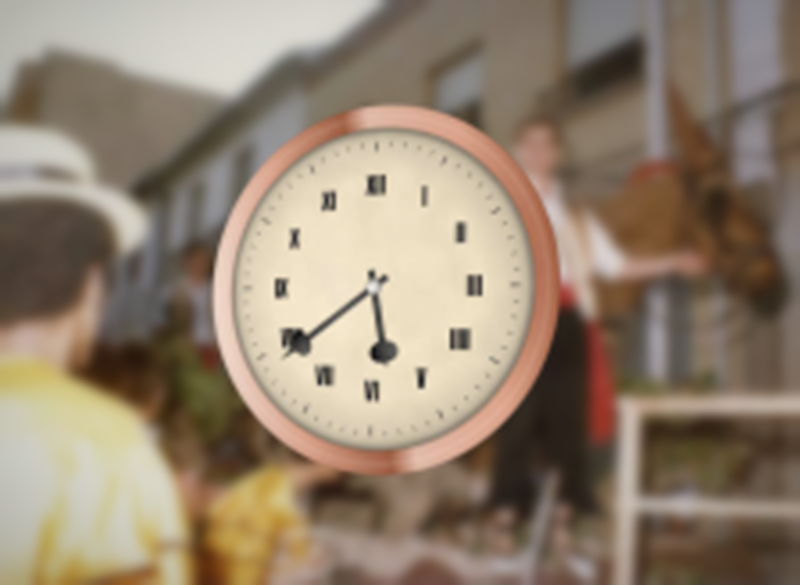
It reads 5:39
